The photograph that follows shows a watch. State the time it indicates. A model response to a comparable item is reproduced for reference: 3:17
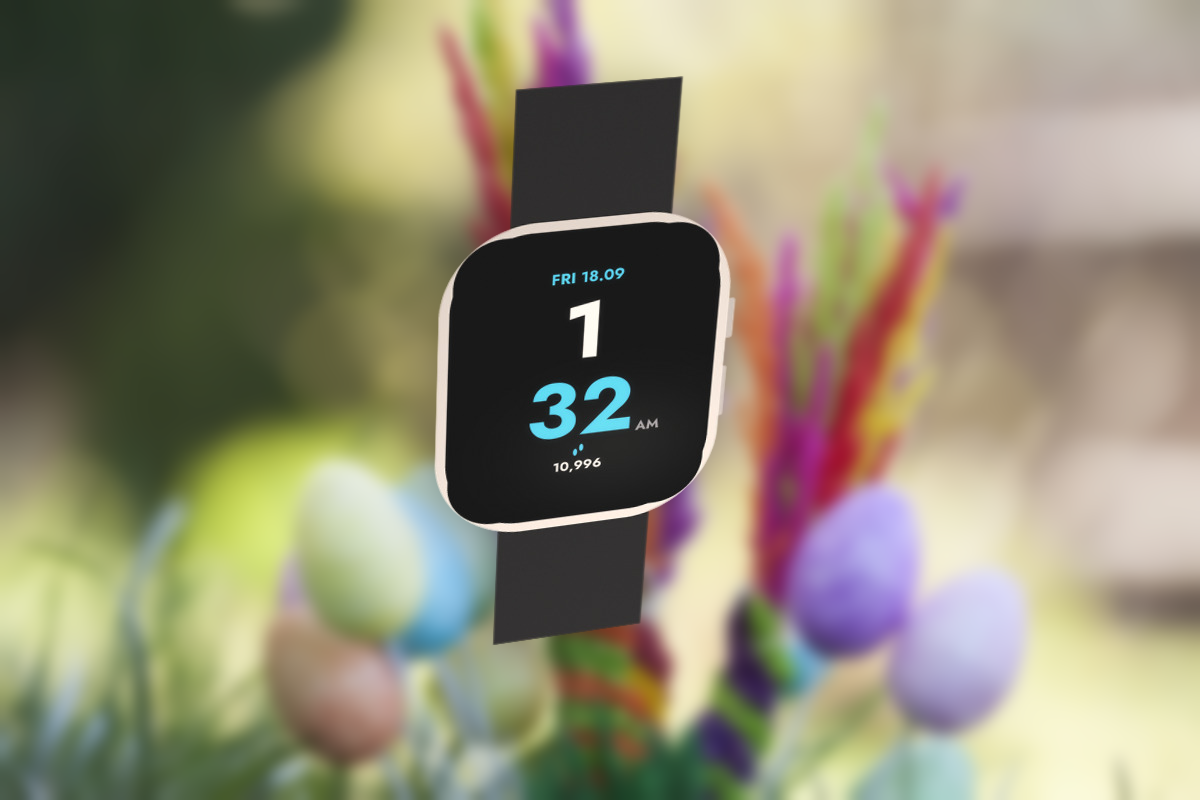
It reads 1:32
